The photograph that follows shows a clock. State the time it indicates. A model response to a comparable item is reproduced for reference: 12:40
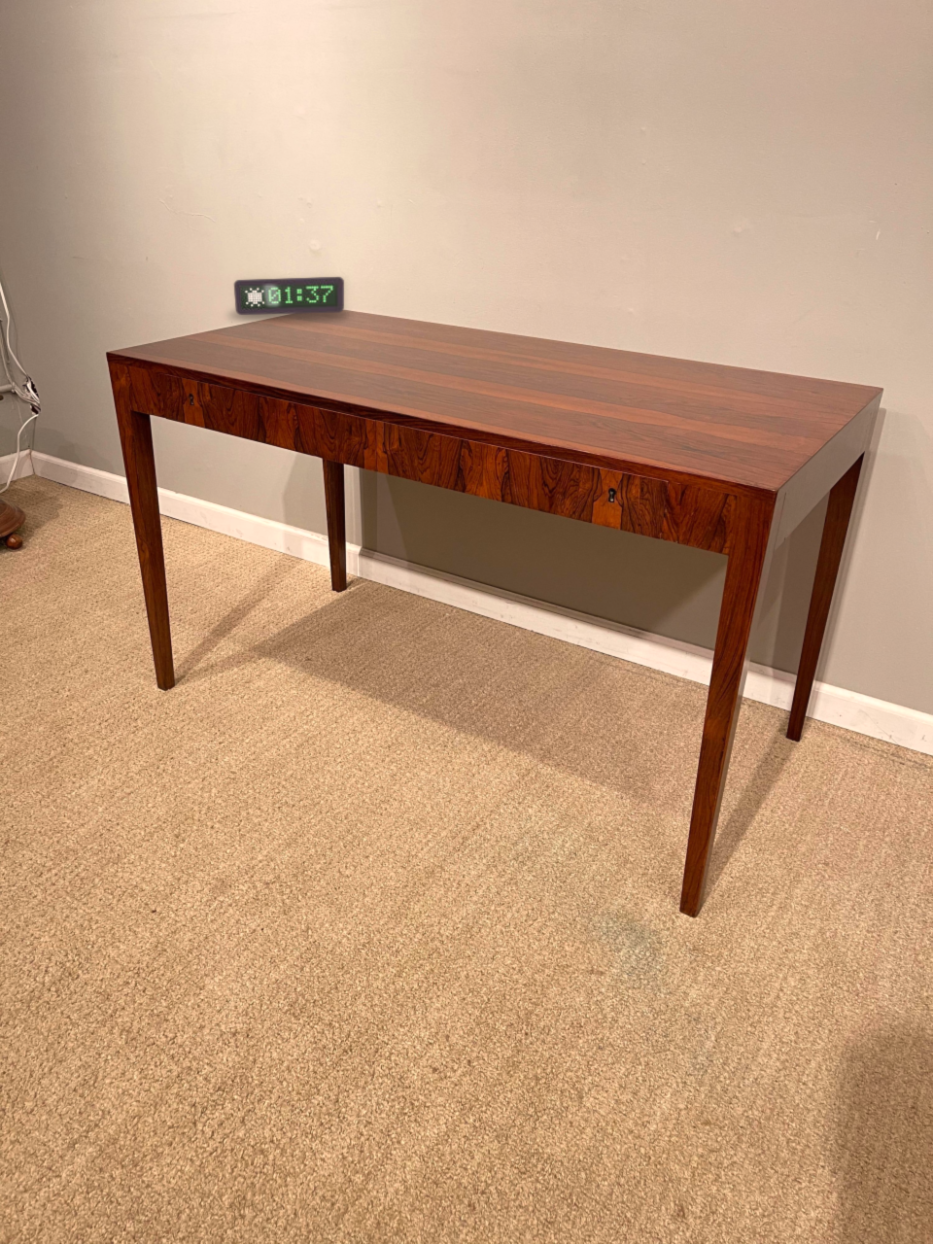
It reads 1:37
